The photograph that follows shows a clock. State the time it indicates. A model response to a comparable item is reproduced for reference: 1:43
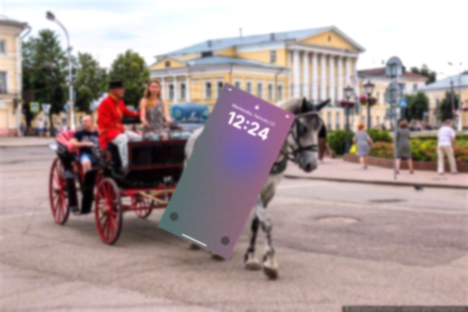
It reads 12:24
